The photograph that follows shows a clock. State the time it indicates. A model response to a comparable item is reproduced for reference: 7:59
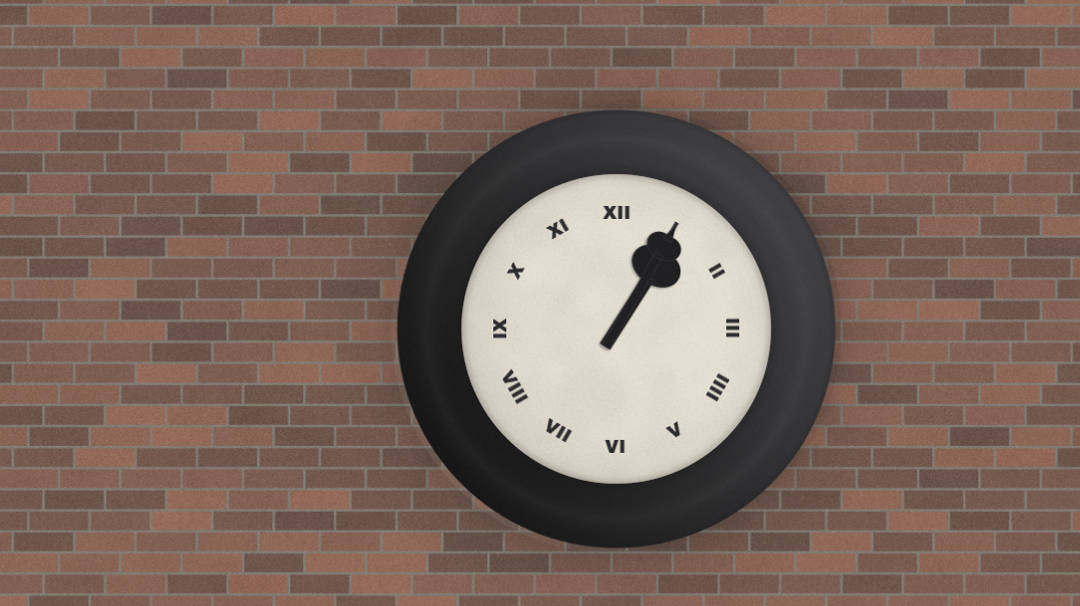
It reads 1:05
